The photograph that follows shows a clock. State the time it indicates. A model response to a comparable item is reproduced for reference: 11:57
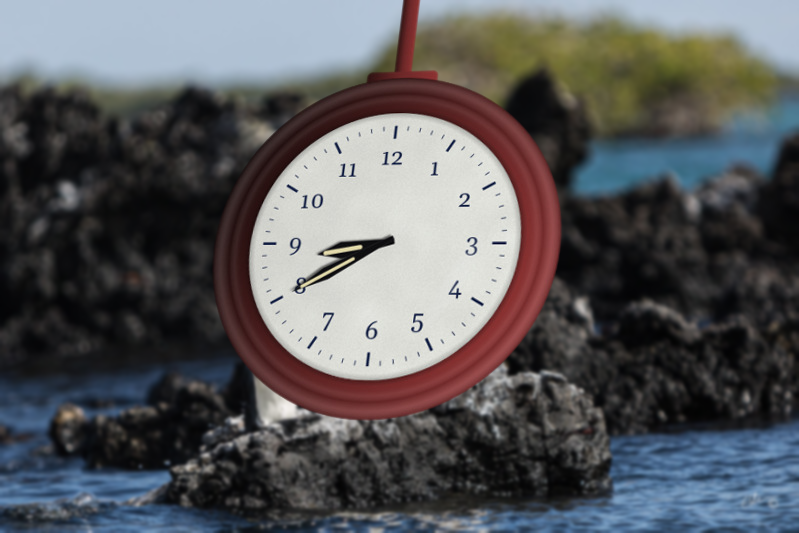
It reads 8:40
